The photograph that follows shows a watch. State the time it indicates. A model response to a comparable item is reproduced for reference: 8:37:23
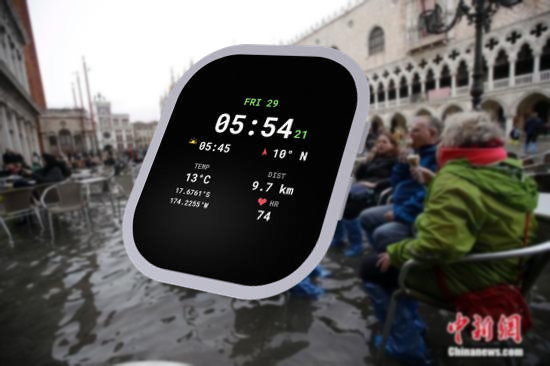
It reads 5:54:21
